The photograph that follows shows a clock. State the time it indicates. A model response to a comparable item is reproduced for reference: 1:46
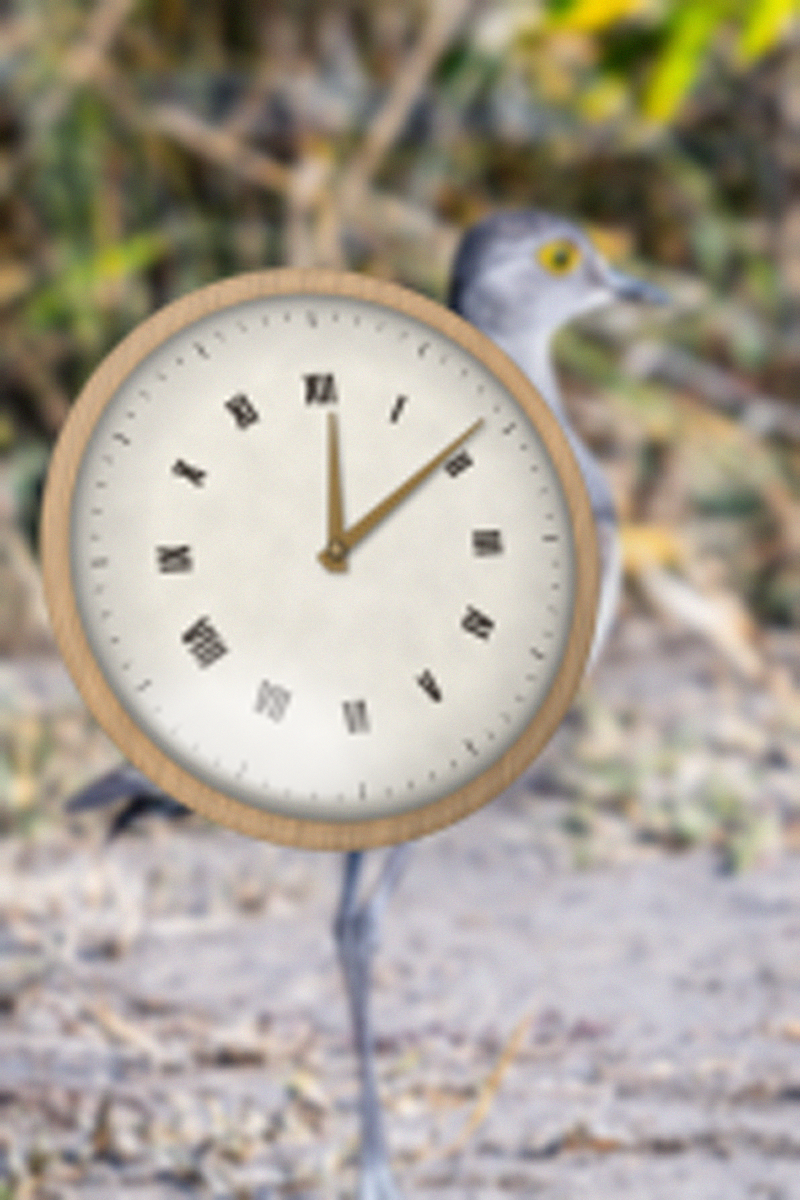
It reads 12:09
